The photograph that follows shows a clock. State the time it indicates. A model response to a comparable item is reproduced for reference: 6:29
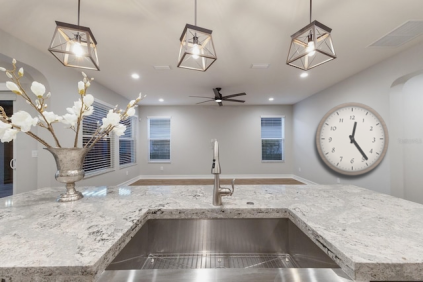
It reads 12:24
